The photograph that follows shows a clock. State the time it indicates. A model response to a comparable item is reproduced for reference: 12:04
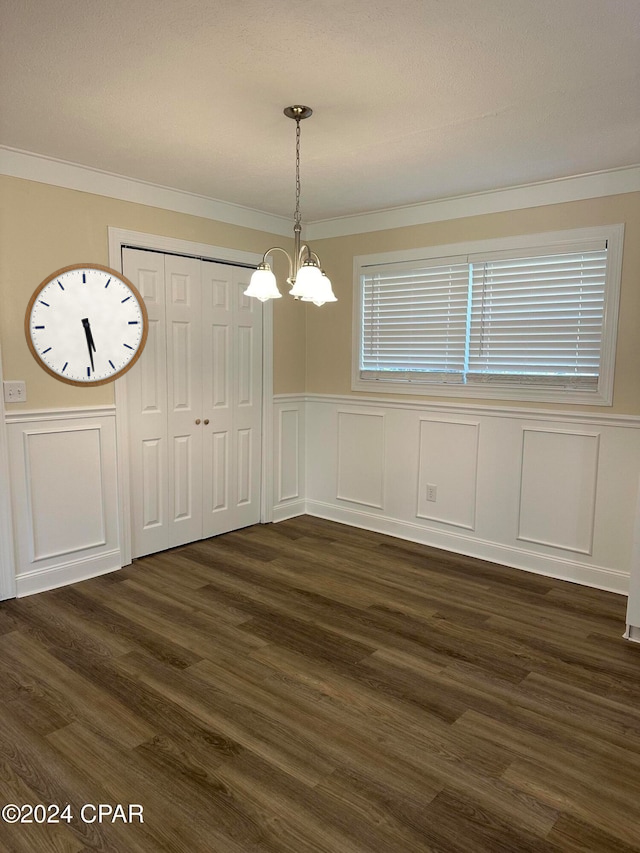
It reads 5:29
